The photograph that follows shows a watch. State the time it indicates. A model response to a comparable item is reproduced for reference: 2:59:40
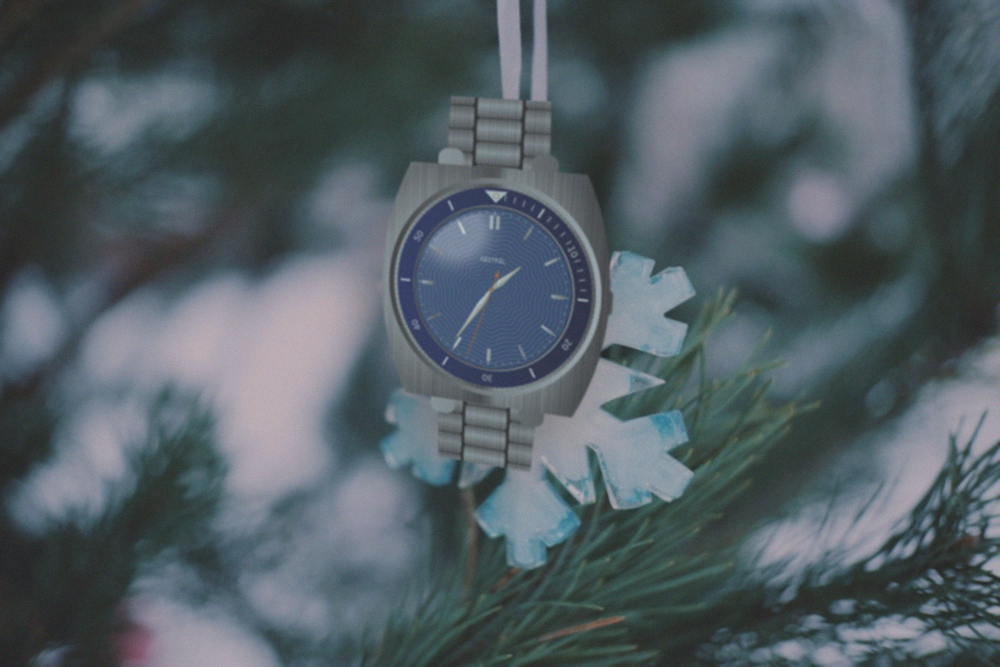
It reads 1:35:33
